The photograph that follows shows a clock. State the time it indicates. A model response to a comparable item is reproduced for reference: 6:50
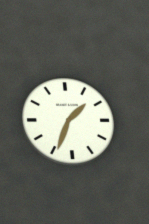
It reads 1:34
